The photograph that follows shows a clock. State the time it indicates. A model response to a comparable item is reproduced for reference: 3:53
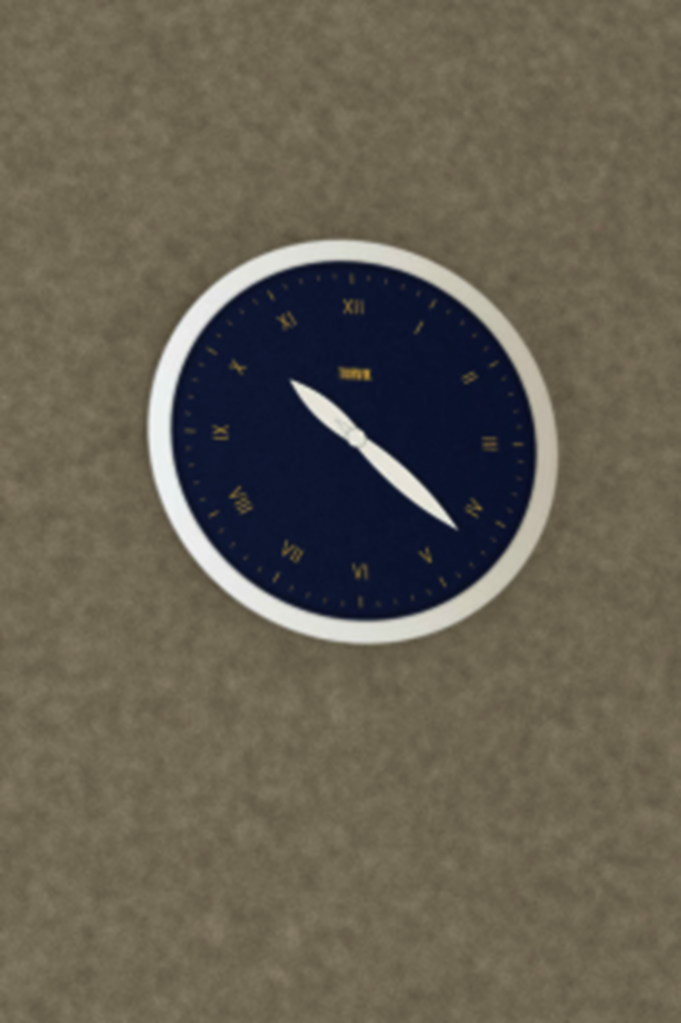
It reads 10:22
